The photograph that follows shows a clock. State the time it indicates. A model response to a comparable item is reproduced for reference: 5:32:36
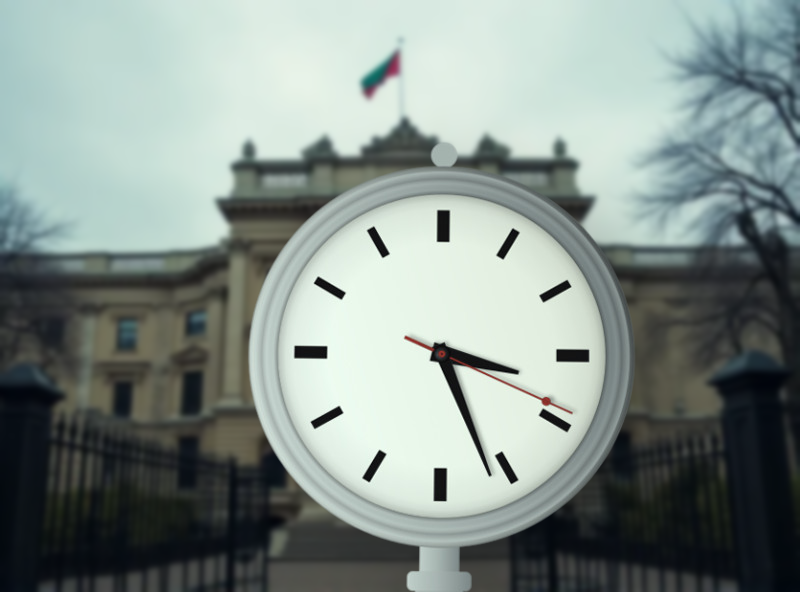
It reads 3:26:19
